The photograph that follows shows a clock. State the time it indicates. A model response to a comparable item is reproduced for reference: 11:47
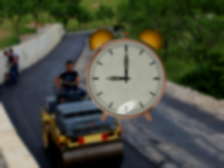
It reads 9:00
